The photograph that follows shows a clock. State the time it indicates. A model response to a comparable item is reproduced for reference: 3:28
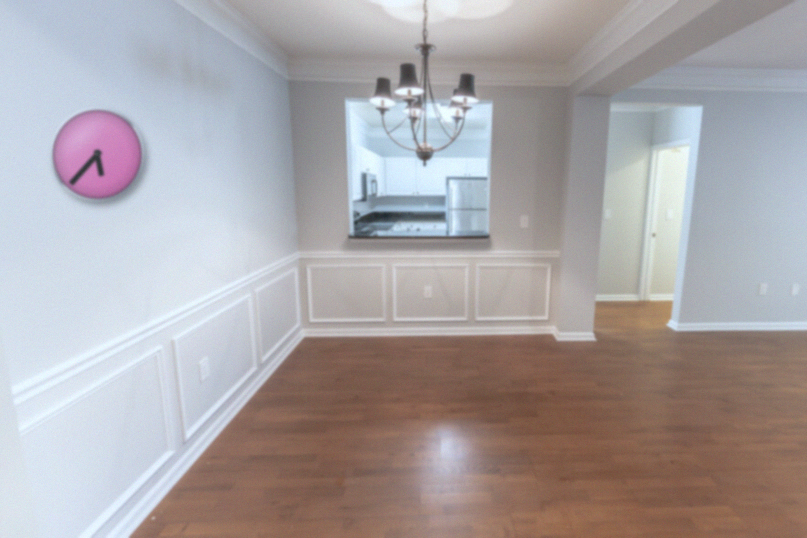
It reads 5:37
